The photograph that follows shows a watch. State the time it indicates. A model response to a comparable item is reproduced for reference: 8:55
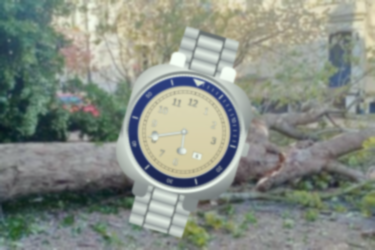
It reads 5:41
